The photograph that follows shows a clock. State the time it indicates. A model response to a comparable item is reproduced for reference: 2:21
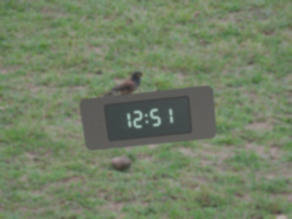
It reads 12:51
